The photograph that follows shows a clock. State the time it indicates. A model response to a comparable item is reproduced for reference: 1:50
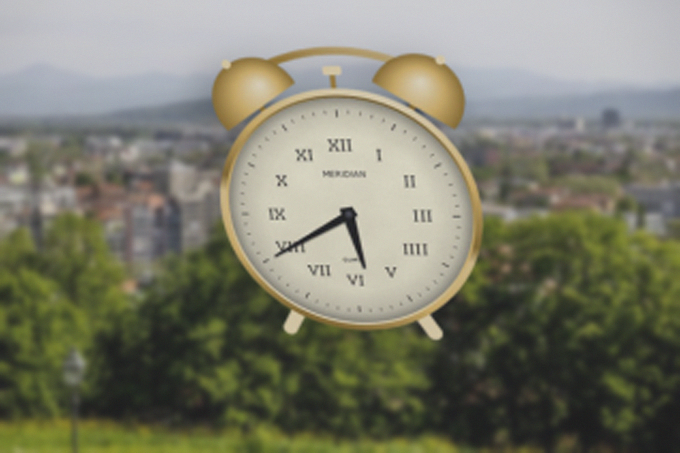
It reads 5:40
